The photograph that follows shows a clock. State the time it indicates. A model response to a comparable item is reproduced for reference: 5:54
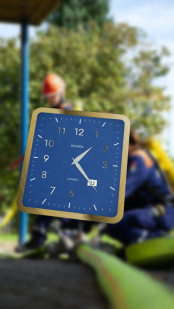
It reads 1:23
